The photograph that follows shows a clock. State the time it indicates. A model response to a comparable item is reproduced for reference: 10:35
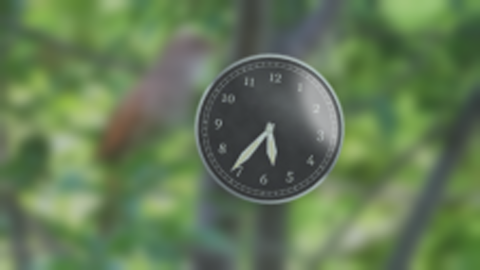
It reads 5:36
